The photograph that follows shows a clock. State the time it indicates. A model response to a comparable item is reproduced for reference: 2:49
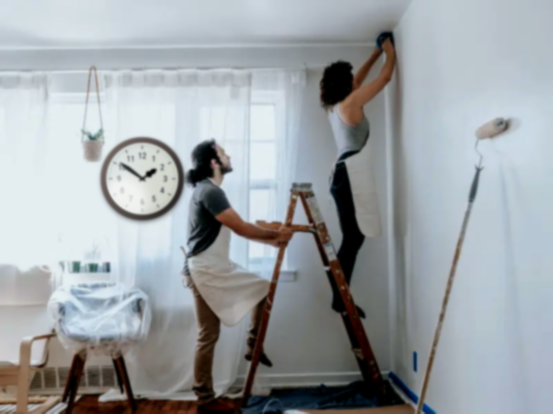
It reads 1:51
